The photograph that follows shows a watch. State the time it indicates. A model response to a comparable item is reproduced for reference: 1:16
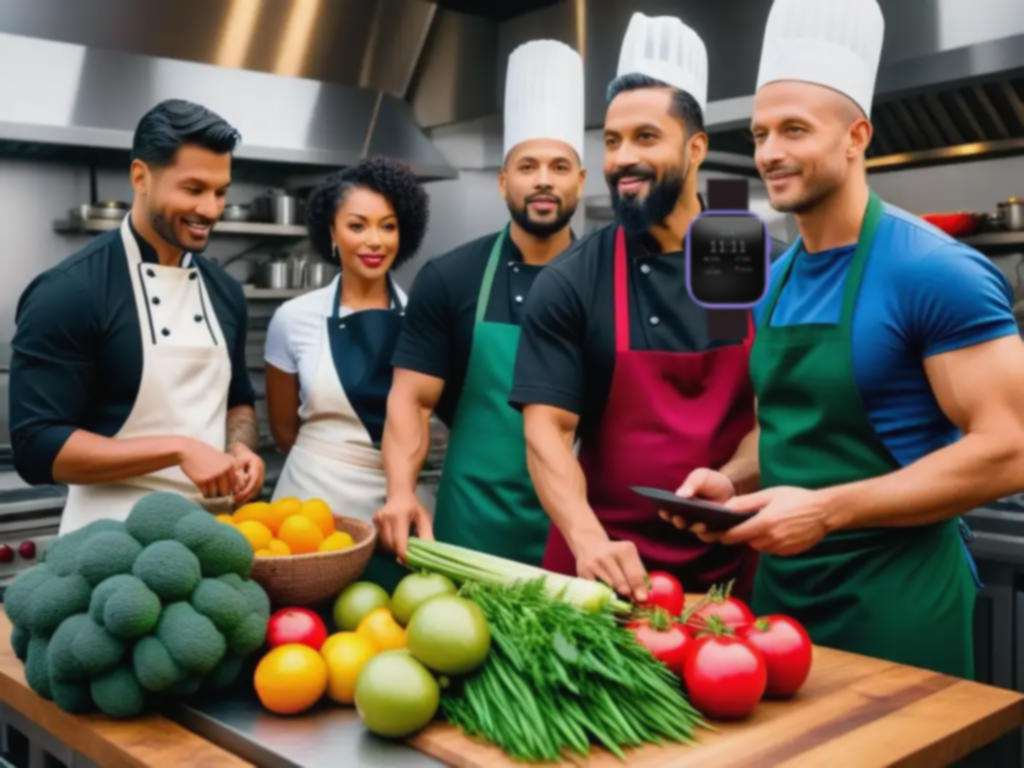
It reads 11:11
